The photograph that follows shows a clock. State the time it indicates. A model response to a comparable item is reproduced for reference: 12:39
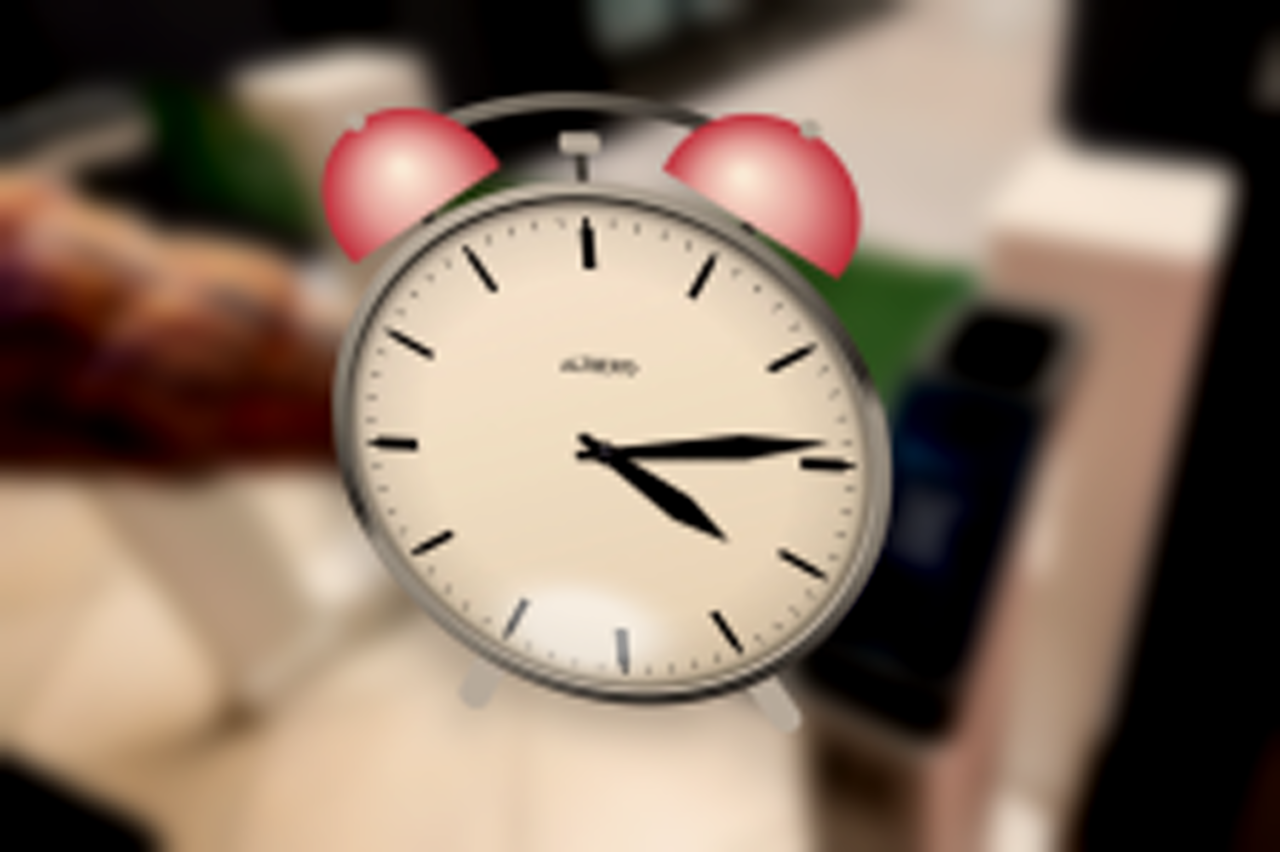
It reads 4:14
